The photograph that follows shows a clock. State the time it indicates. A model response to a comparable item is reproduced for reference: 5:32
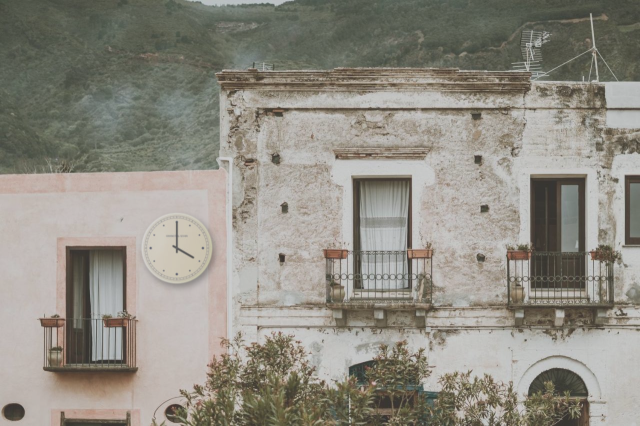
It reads 4:00
